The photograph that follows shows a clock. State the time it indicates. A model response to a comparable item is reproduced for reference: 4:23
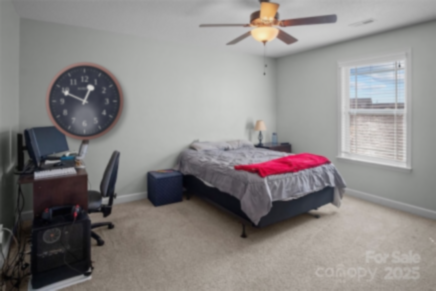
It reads 12:49
